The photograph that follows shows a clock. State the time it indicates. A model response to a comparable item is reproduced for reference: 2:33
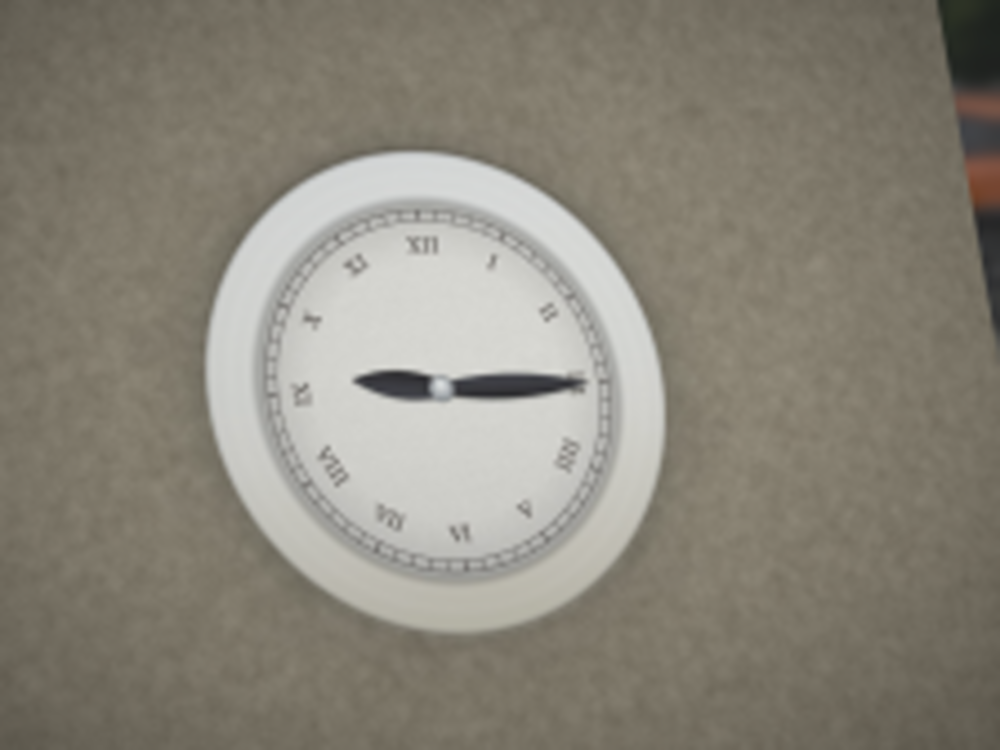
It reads 9:15
